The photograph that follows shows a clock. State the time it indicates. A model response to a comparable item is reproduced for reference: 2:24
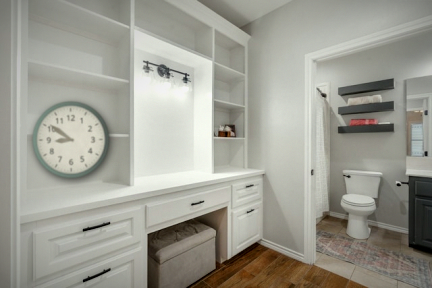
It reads 8:51
